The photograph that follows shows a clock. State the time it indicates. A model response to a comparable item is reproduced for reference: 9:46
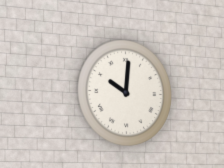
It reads 10:01
